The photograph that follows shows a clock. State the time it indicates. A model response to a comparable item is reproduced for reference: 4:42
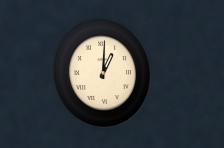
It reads 1:01
